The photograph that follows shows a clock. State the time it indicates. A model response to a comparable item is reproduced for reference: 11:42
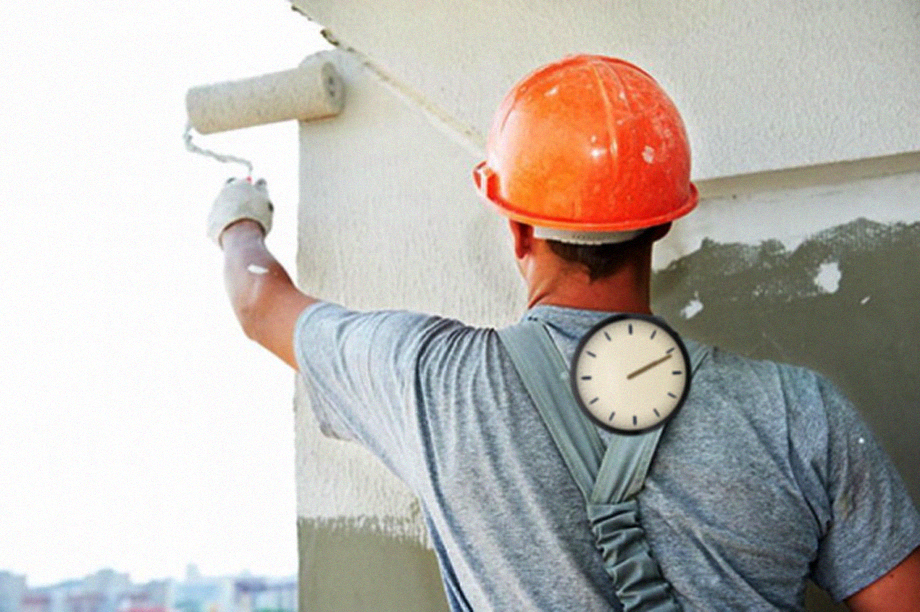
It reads 2:11
